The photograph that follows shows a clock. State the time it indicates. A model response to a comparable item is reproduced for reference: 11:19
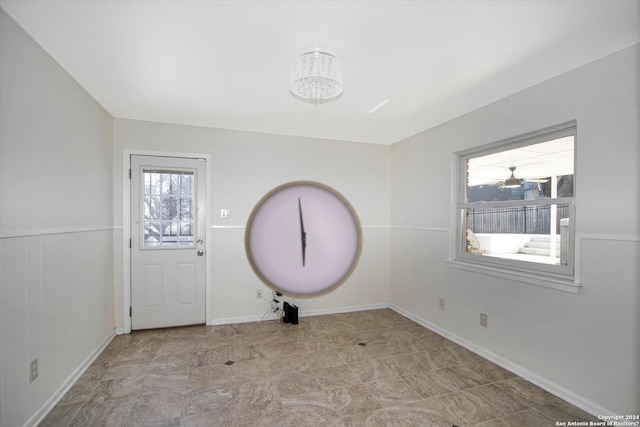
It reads 5:59
